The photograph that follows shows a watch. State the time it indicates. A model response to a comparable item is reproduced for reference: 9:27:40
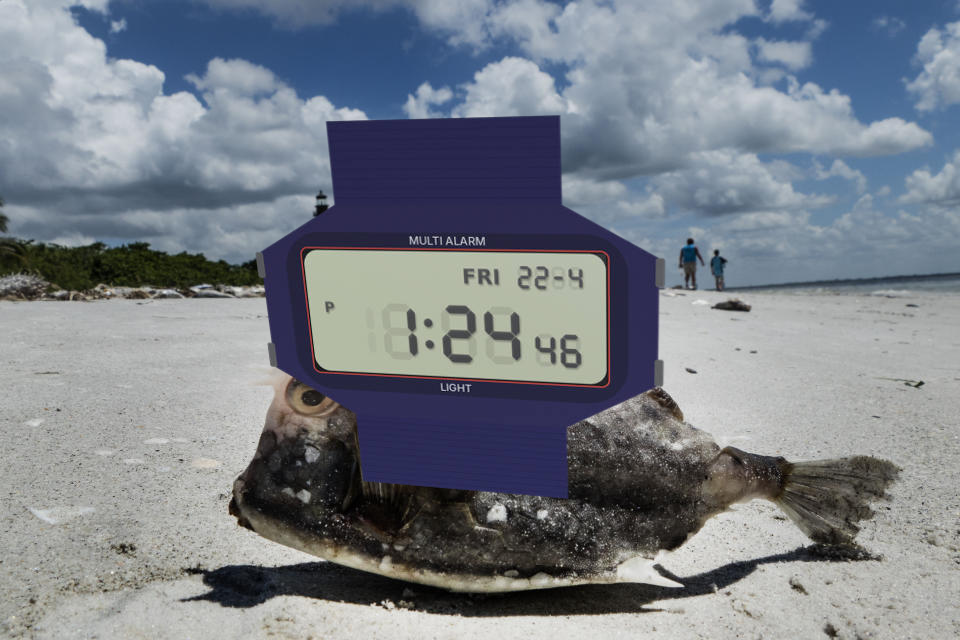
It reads 1:24:46
